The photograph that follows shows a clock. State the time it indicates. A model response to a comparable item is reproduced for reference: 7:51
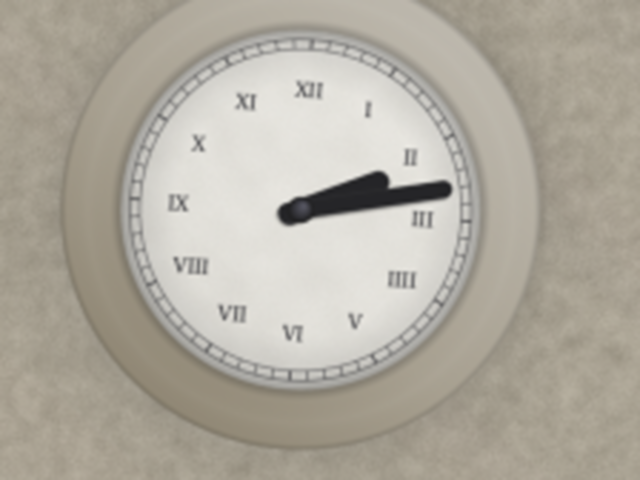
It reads 2:13
